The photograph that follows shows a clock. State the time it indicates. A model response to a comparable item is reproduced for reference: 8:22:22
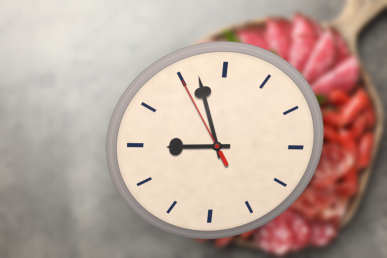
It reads 8:56:55
